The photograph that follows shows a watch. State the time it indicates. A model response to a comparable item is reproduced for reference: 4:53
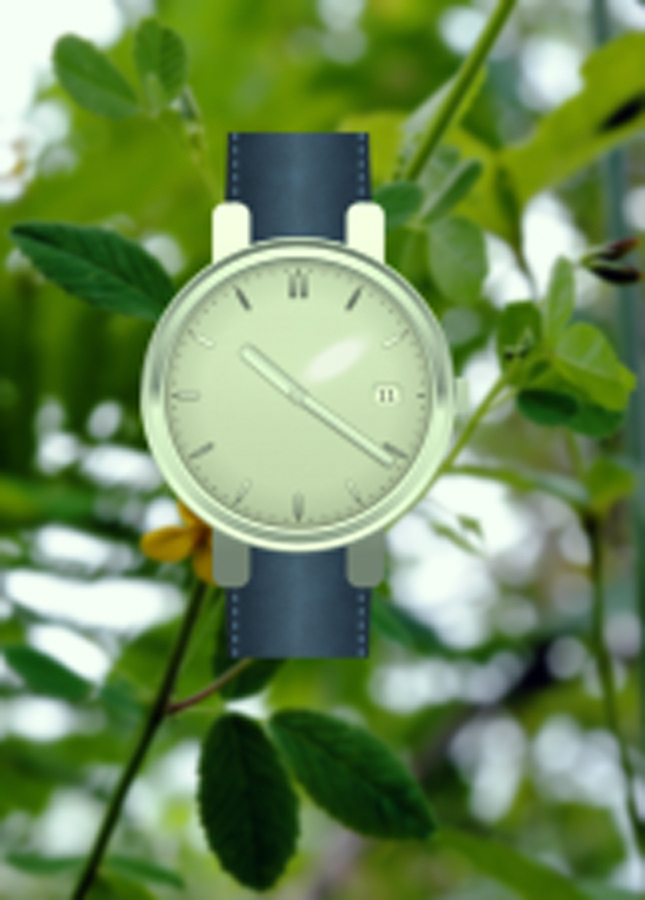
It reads 10:21
